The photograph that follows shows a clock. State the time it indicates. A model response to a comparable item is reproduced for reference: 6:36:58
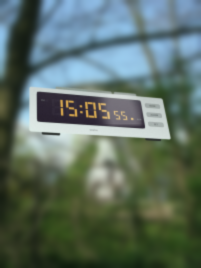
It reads 15:05:55
